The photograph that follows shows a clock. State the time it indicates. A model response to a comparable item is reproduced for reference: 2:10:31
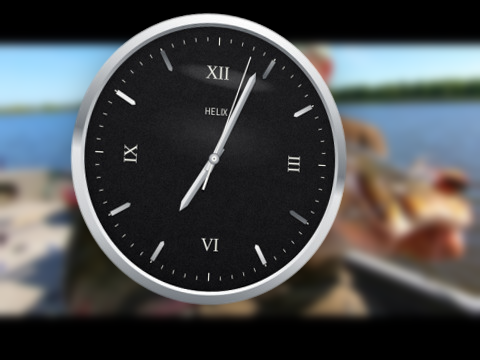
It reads 7:04:03
